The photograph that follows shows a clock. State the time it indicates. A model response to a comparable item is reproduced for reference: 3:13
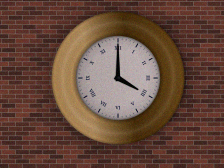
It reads 4:00
